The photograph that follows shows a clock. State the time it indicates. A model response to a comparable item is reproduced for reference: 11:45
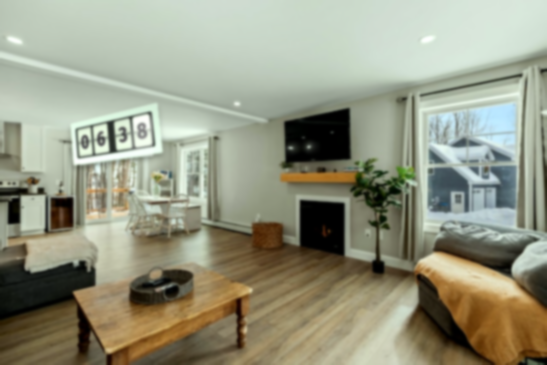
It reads 6:38
